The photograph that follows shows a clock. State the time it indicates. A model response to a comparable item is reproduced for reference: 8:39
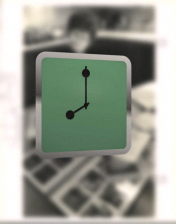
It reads 8:00
